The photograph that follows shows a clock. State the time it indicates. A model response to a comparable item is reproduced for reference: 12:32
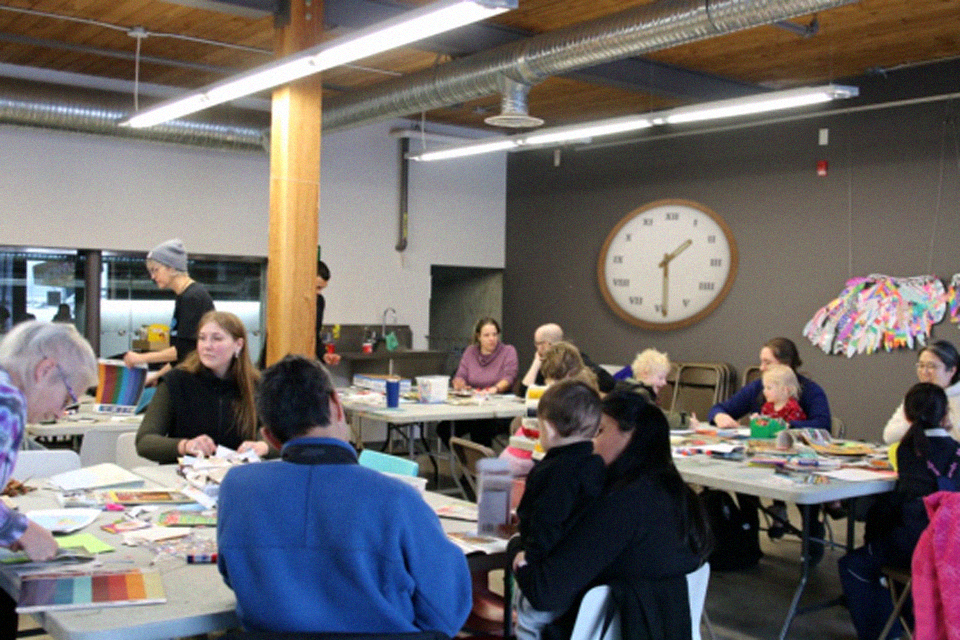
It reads 1:29
